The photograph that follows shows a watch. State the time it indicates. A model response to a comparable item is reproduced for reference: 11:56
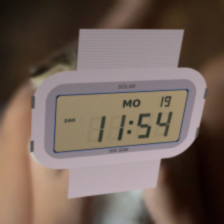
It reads 11:54
